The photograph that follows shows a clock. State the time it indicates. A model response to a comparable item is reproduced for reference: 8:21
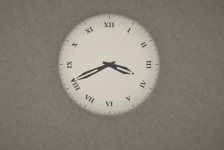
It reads 3:41
